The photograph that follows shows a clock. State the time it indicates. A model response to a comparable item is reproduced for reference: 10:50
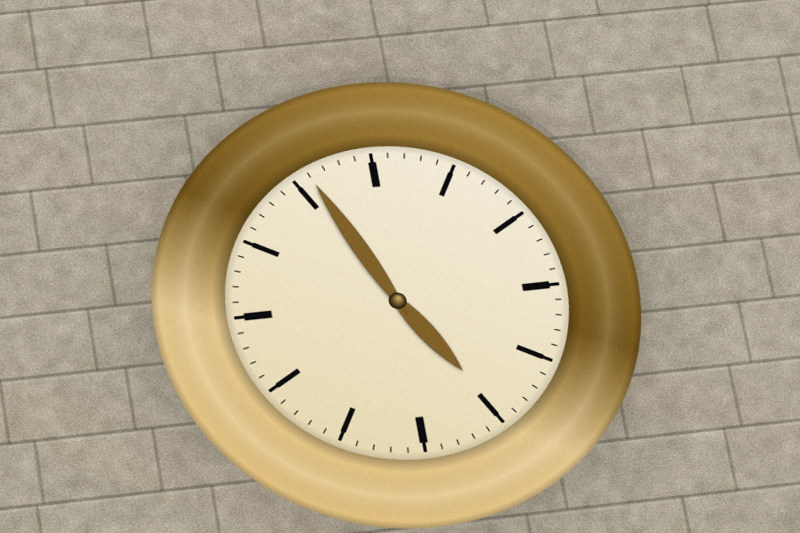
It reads 4:56
